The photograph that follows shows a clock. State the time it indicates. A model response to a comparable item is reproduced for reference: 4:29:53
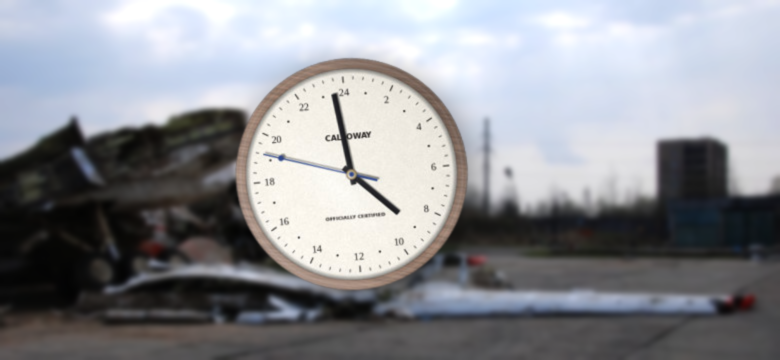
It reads 8:58:48
